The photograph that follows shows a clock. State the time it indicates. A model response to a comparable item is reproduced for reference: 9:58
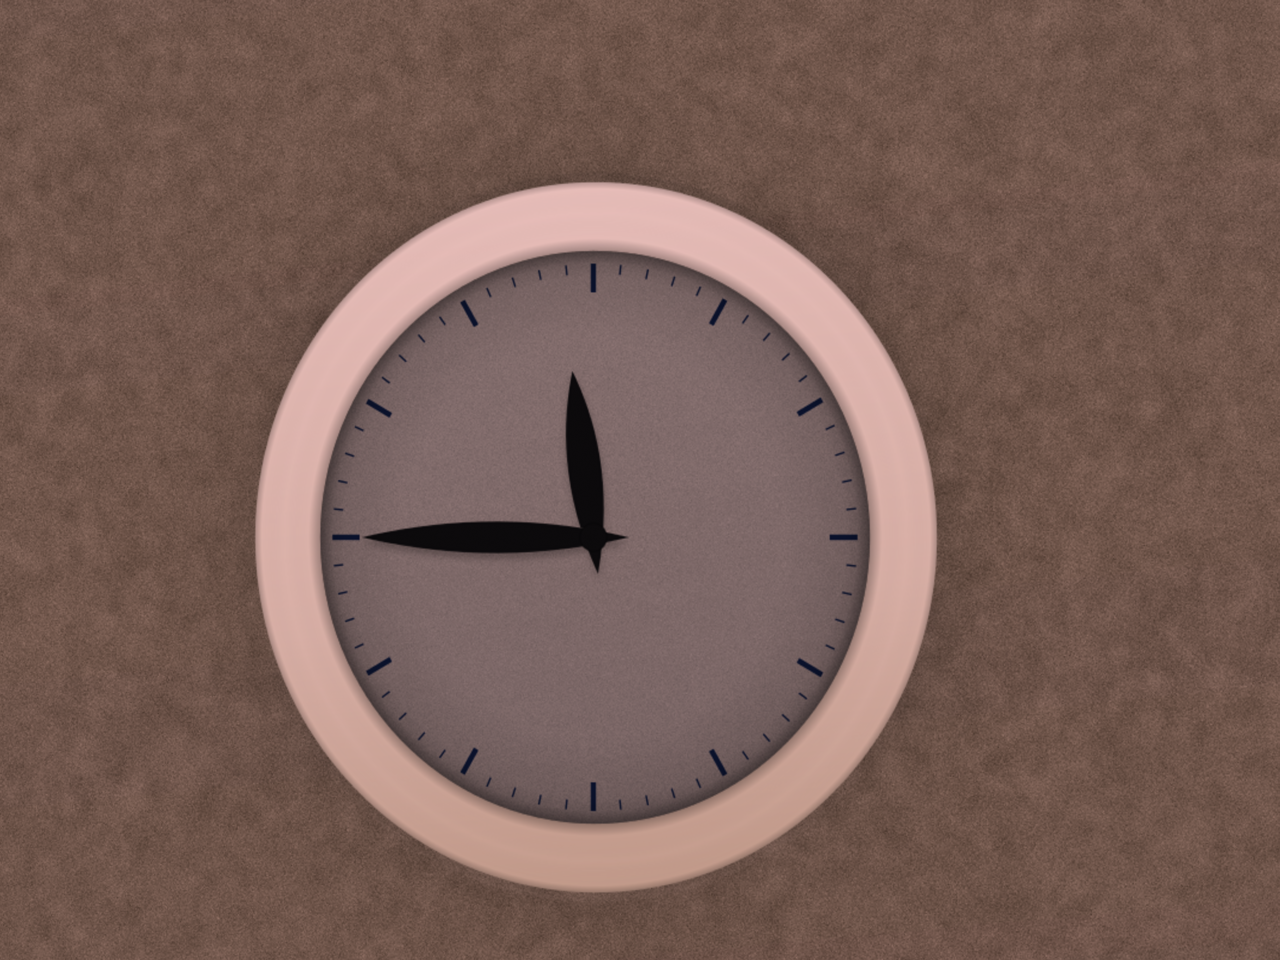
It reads 11:45
